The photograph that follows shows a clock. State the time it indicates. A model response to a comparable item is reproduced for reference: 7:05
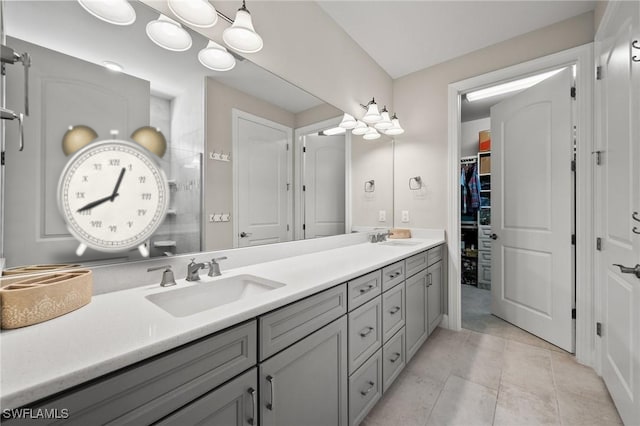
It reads 12:41
